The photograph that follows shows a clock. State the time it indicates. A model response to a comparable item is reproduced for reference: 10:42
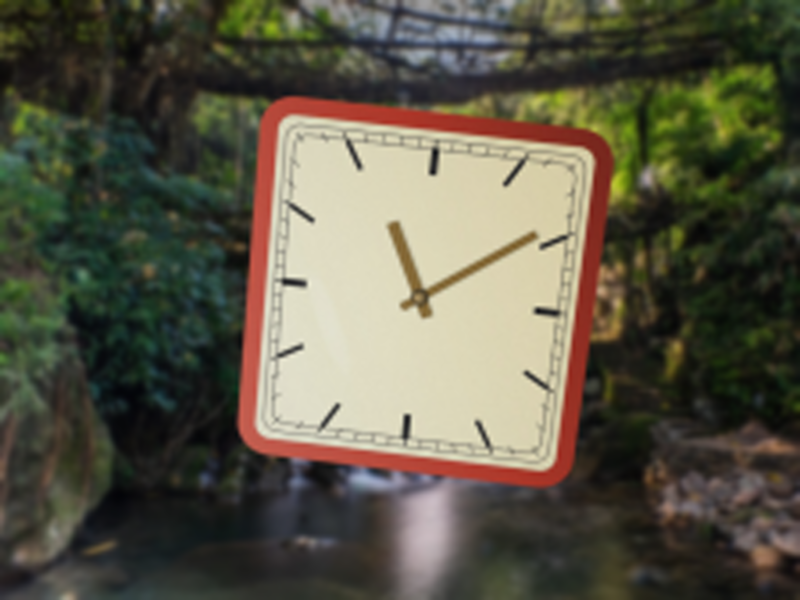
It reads 11:09
